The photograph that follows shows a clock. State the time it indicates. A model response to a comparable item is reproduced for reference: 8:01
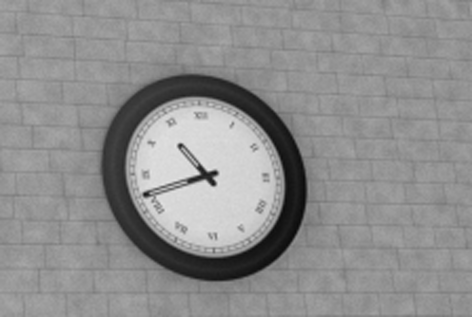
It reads 10:42
